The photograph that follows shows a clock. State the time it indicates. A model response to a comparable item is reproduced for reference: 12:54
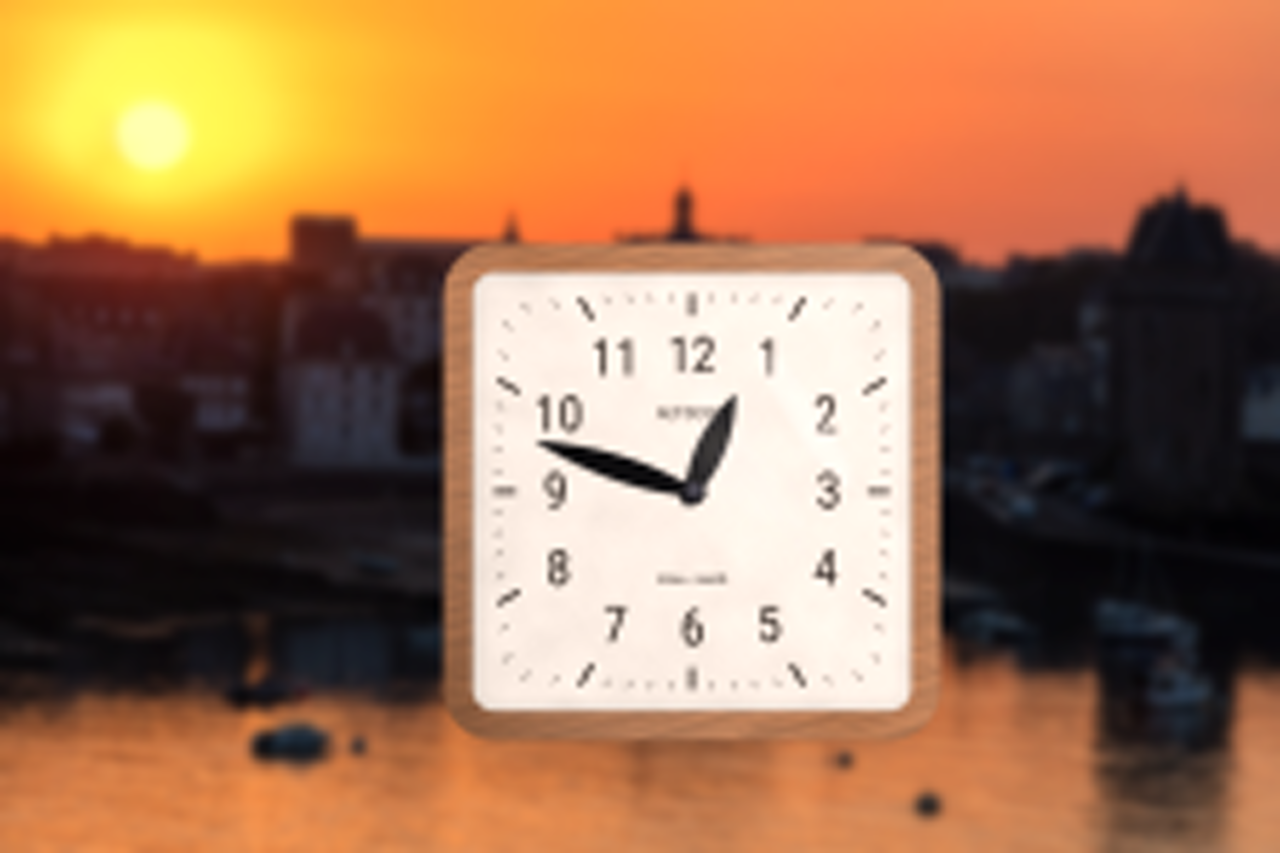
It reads 12:48
